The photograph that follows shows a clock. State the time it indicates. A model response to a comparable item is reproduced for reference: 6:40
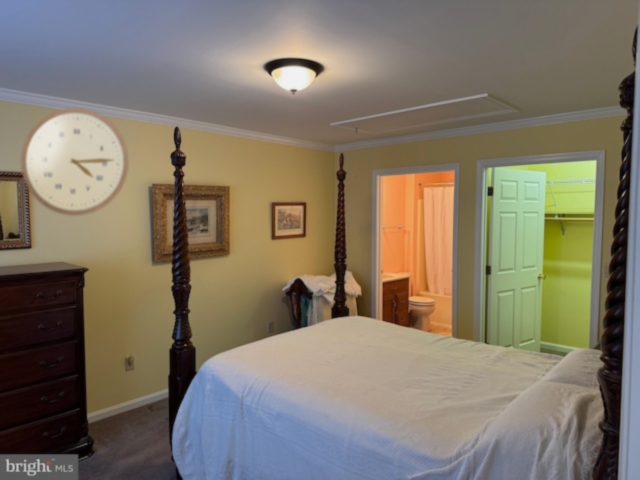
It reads 4:14
